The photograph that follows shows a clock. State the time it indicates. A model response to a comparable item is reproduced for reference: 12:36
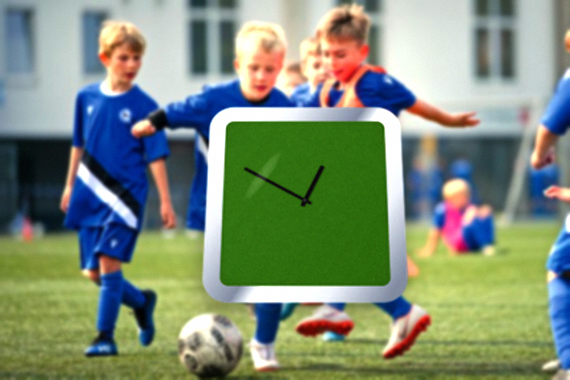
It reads 12:50
